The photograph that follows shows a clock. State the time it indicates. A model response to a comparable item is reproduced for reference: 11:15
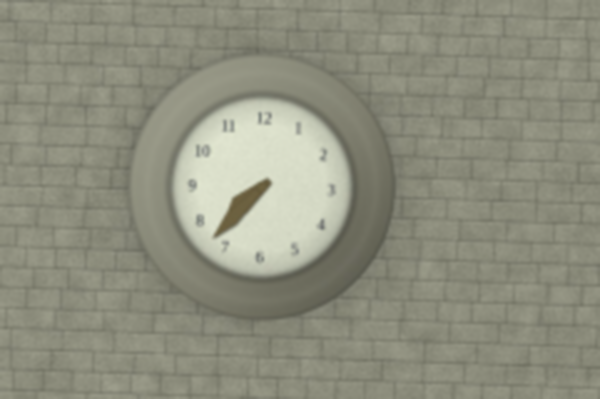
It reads 7:37
